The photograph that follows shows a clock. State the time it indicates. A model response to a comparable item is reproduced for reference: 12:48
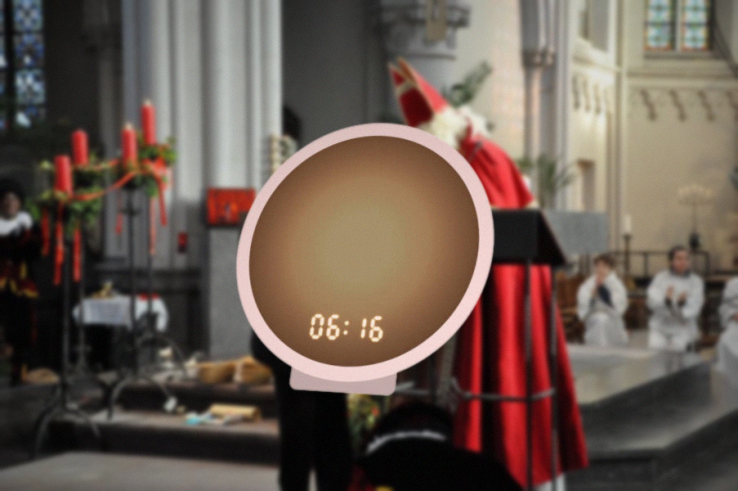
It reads 6:16
